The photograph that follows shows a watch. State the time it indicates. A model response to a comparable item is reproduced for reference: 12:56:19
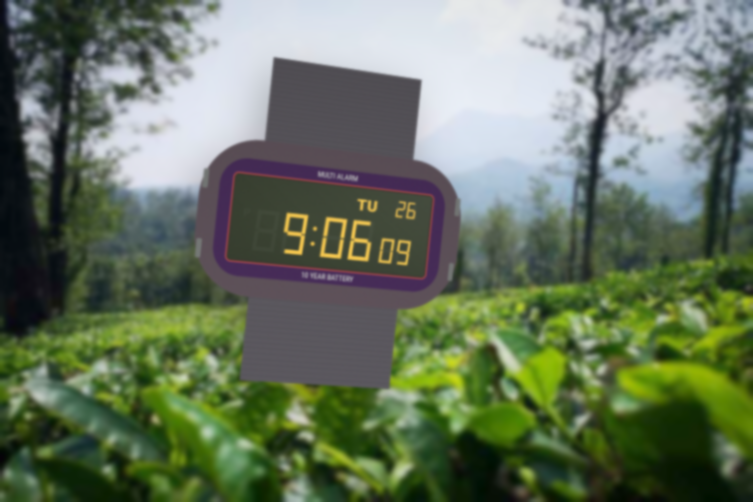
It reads 9:06:09
